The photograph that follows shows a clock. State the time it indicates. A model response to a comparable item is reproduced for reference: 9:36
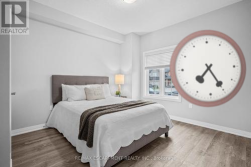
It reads 7:25
